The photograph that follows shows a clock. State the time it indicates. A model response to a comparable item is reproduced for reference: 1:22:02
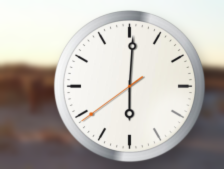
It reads 6:00:39
